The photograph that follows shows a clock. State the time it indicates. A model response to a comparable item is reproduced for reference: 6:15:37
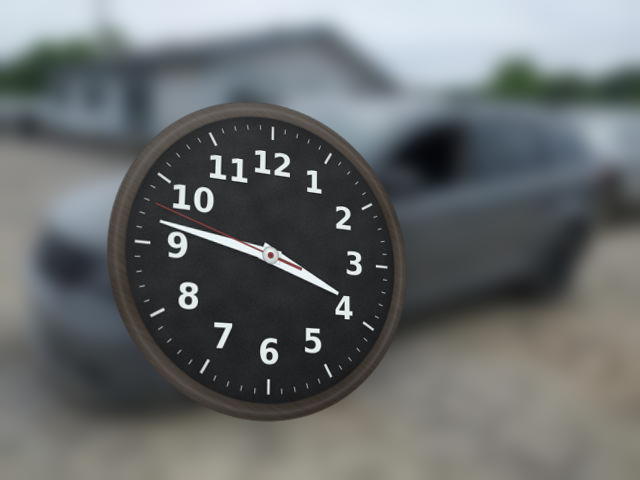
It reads 3:46:48
